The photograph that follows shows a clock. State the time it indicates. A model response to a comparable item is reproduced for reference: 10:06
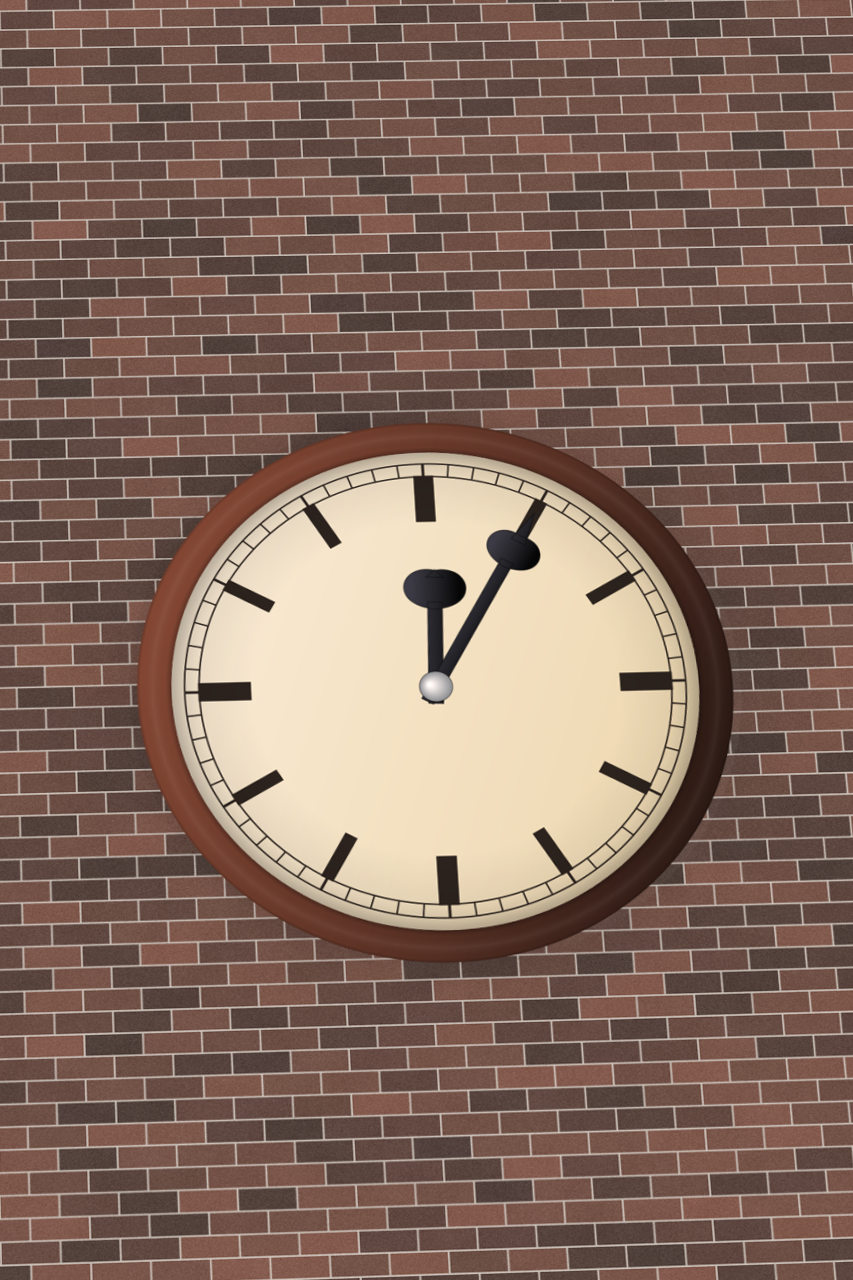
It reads 12:05
